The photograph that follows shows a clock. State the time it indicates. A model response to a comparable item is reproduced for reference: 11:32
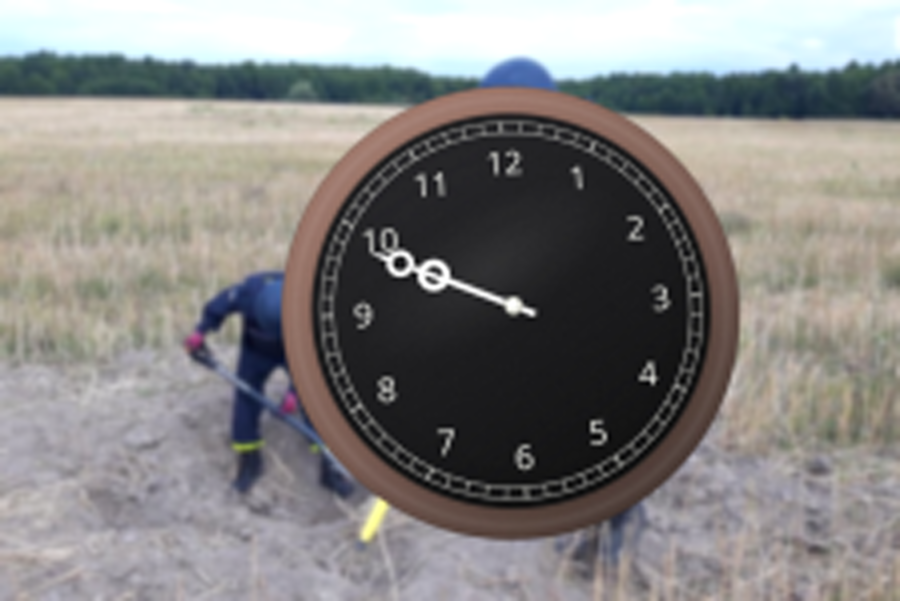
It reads 9:49
